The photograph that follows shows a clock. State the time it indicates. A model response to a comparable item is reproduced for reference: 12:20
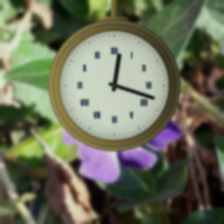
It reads 12:18
